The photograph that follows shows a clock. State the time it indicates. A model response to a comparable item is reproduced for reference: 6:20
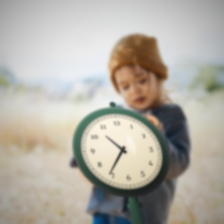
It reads 10:36
